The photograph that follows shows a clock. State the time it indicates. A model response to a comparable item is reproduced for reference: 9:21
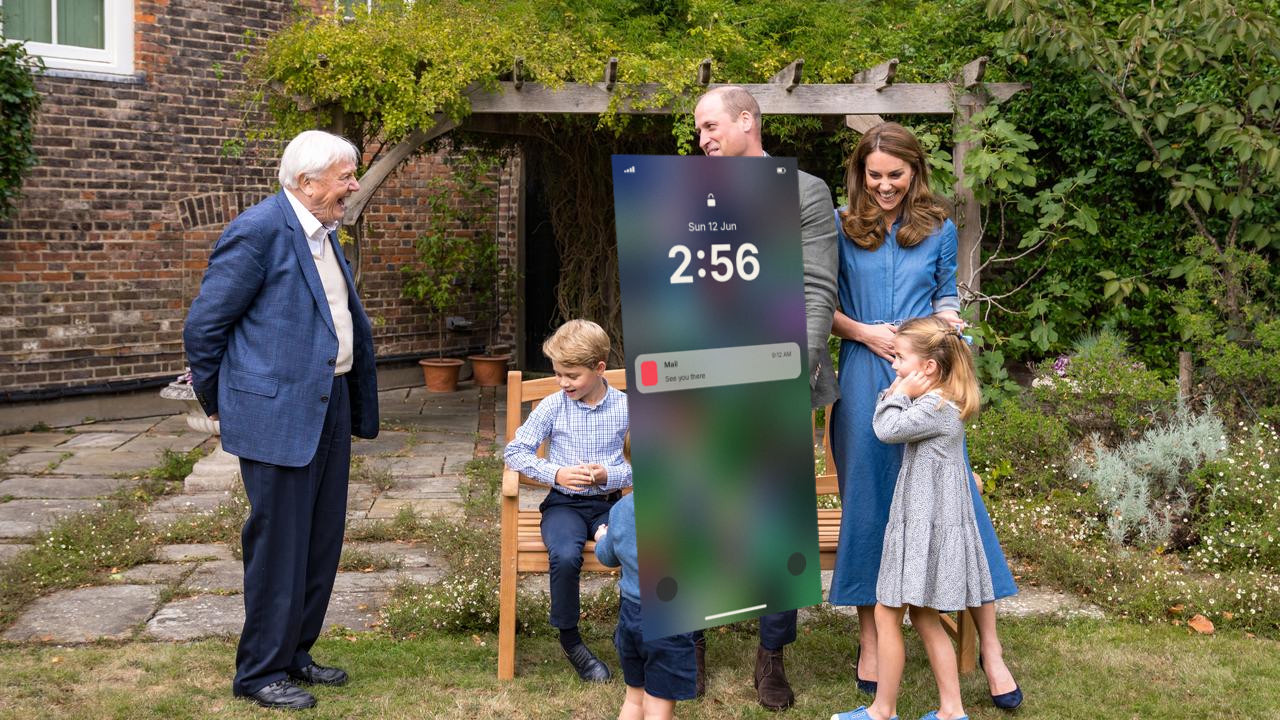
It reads 2:56
